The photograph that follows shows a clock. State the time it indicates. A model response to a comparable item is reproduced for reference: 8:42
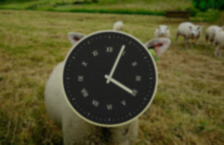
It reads 4:04
